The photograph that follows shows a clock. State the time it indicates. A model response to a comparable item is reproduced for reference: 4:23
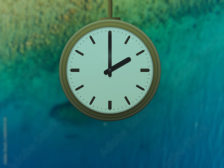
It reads 2:00
